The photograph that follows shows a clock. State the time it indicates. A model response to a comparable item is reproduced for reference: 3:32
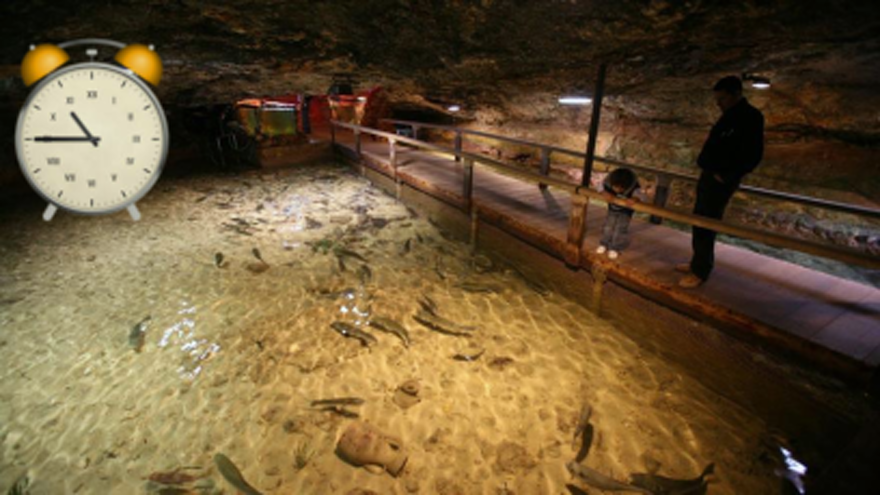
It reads 10:45
